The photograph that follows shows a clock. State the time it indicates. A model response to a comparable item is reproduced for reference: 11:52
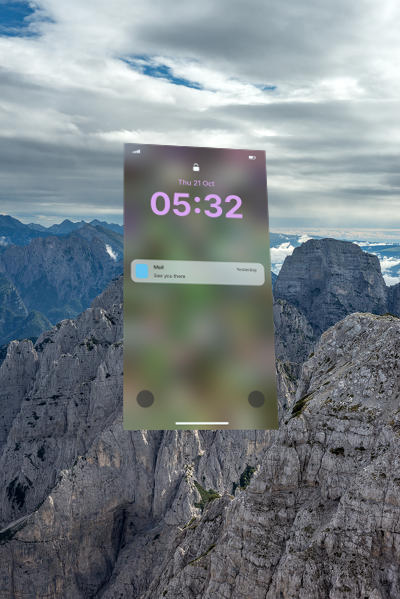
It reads 5:32
